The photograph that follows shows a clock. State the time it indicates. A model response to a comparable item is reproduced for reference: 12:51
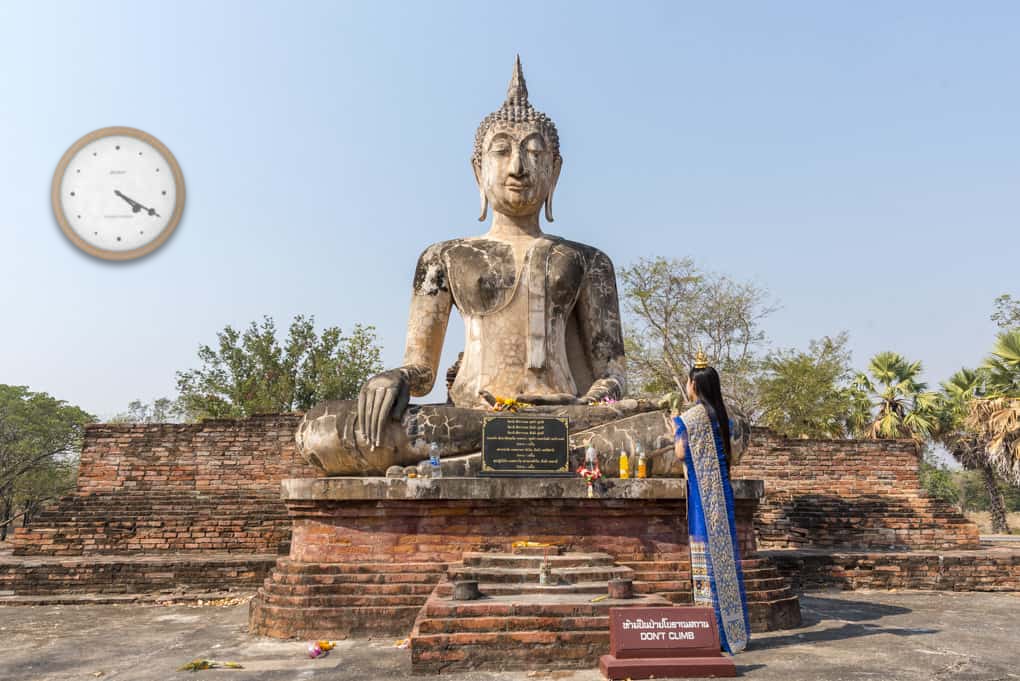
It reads 4:20
